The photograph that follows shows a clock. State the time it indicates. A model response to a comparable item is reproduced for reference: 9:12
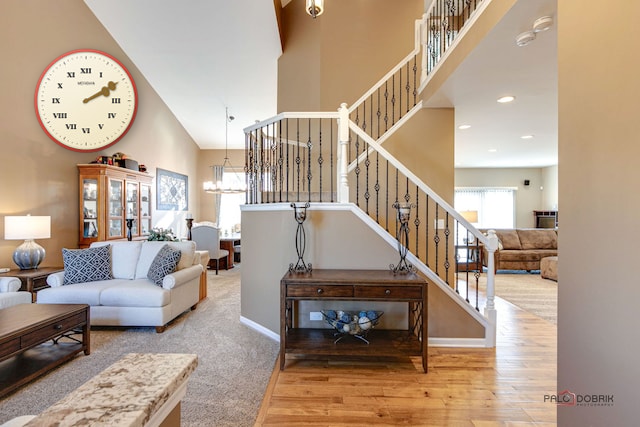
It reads 2:10
